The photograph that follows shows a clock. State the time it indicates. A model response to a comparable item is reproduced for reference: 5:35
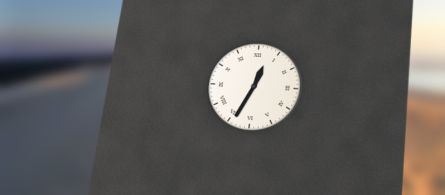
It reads 12:34
